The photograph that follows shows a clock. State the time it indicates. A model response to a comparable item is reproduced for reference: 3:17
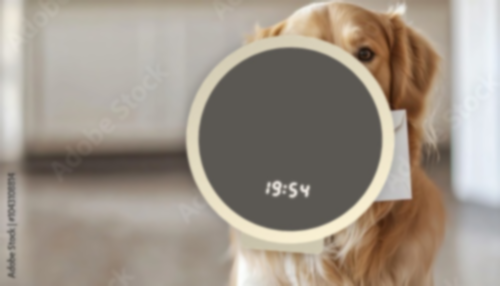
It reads 19:54
